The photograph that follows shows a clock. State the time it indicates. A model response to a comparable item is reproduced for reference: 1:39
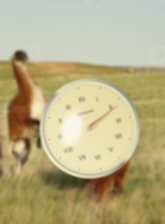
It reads 2:11
